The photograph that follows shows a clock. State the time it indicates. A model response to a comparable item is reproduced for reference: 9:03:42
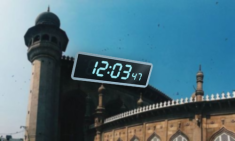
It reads 12:03:47
